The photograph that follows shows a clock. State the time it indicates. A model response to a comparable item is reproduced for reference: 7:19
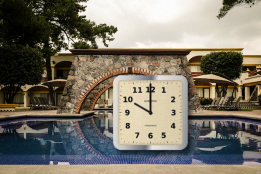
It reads 10:00
